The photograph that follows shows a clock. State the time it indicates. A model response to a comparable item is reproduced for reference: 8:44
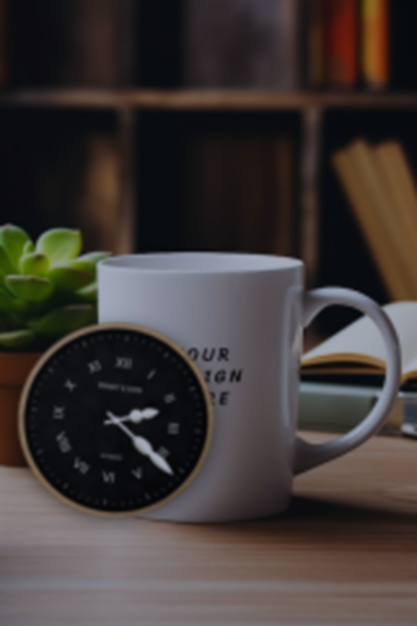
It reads 2:21
